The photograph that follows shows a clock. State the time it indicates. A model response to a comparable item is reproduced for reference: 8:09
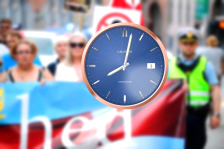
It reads 8:02
